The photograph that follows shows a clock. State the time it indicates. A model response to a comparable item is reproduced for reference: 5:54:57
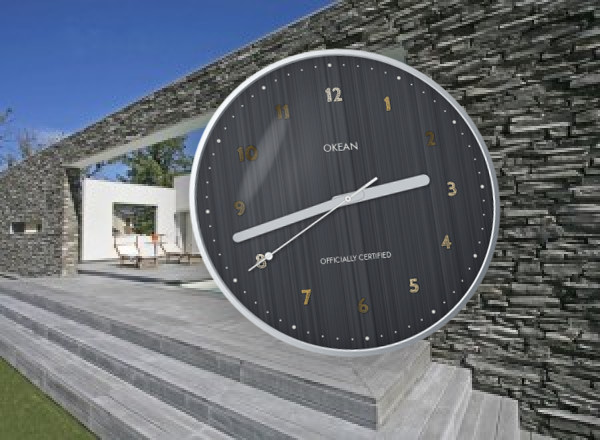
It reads 2:42:40
